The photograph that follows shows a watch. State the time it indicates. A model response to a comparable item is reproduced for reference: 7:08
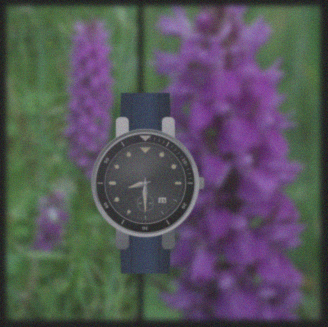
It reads 8:30
